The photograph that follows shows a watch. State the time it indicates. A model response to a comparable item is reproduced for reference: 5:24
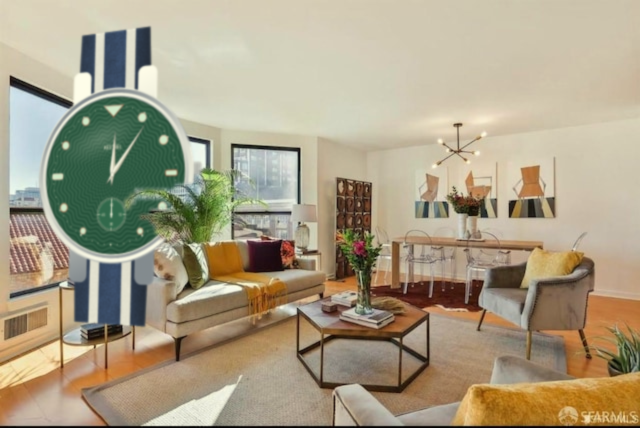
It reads 12:06
